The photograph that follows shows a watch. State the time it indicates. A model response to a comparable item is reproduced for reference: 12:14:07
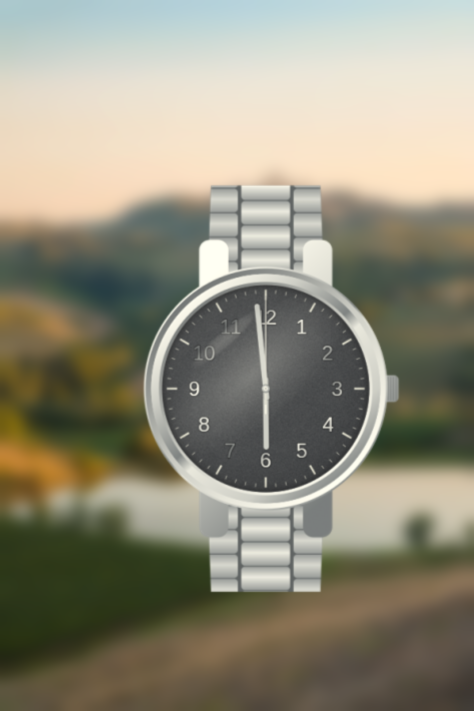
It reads 5:59:00
